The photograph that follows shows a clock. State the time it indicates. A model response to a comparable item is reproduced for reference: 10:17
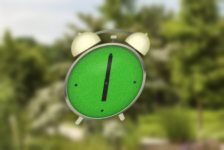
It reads 6:00
